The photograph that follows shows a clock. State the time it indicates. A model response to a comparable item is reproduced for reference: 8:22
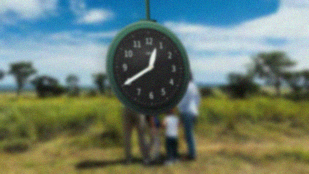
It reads 12:40
